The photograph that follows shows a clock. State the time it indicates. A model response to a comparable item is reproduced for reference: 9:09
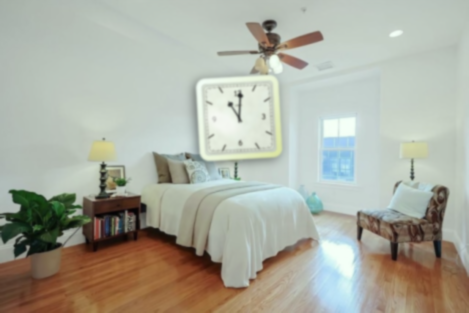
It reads 11:01
